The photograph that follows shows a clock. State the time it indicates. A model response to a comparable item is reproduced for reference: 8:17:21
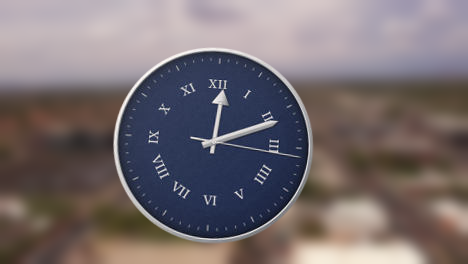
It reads 12:11:16
